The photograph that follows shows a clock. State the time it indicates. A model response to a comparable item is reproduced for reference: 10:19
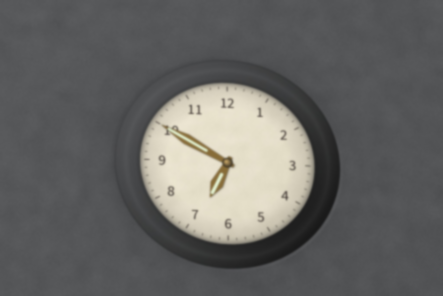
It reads 6:50
